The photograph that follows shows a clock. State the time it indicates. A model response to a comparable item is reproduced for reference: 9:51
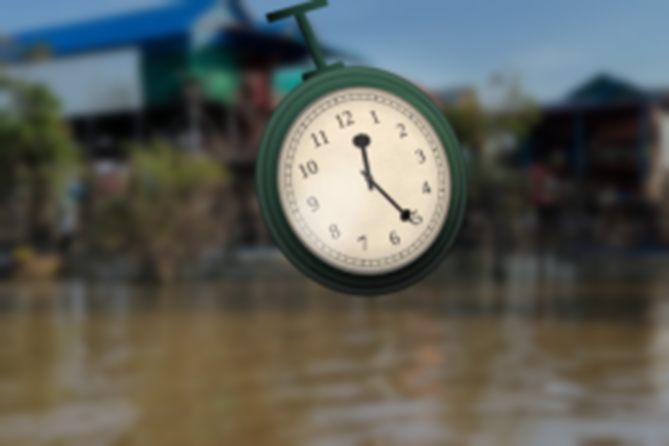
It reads 12:26
